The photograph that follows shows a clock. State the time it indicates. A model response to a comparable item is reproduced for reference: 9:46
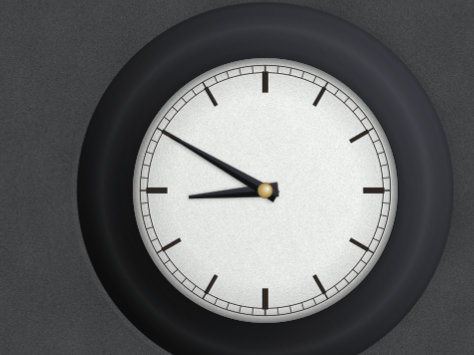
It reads 8:50
